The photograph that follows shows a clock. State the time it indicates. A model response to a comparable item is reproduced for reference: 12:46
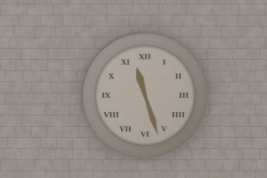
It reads 11:27
